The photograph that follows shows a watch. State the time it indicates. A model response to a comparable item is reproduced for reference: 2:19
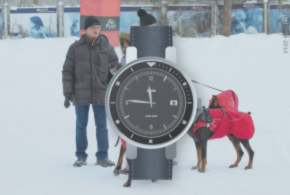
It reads 11:46
